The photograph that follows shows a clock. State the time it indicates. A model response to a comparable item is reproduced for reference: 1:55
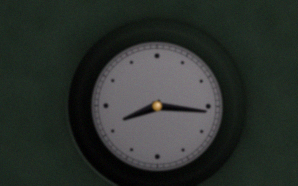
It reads 8:16
